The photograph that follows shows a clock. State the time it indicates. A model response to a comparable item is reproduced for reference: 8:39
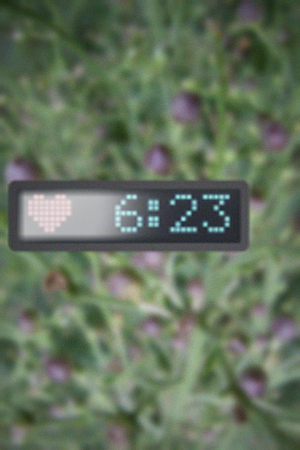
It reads 6:23
